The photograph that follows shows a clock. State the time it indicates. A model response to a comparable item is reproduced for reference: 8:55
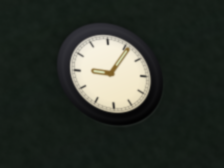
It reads 9:06
